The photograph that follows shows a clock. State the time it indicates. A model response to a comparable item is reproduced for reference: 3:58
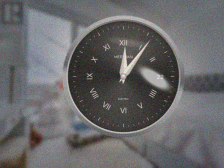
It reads 12:06
